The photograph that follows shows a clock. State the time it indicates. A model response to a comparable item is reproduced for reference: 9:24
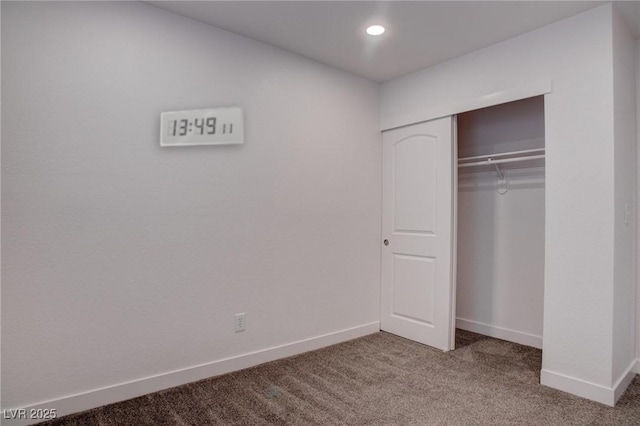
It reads 13:49
